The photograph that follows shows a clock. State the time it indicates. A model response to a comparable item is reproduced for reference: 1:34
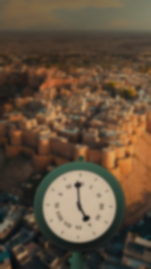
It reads 4:59
